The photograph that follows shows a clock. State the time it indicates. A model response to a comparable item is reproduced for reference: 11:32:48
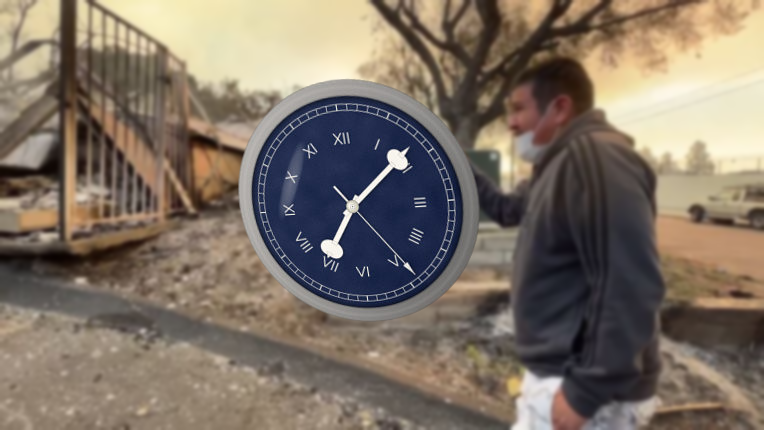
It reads 7:08:24
